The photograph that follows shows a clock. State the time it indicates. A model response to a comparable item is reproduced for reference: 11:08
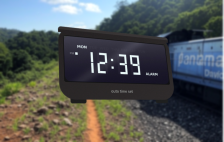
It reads 12:39
